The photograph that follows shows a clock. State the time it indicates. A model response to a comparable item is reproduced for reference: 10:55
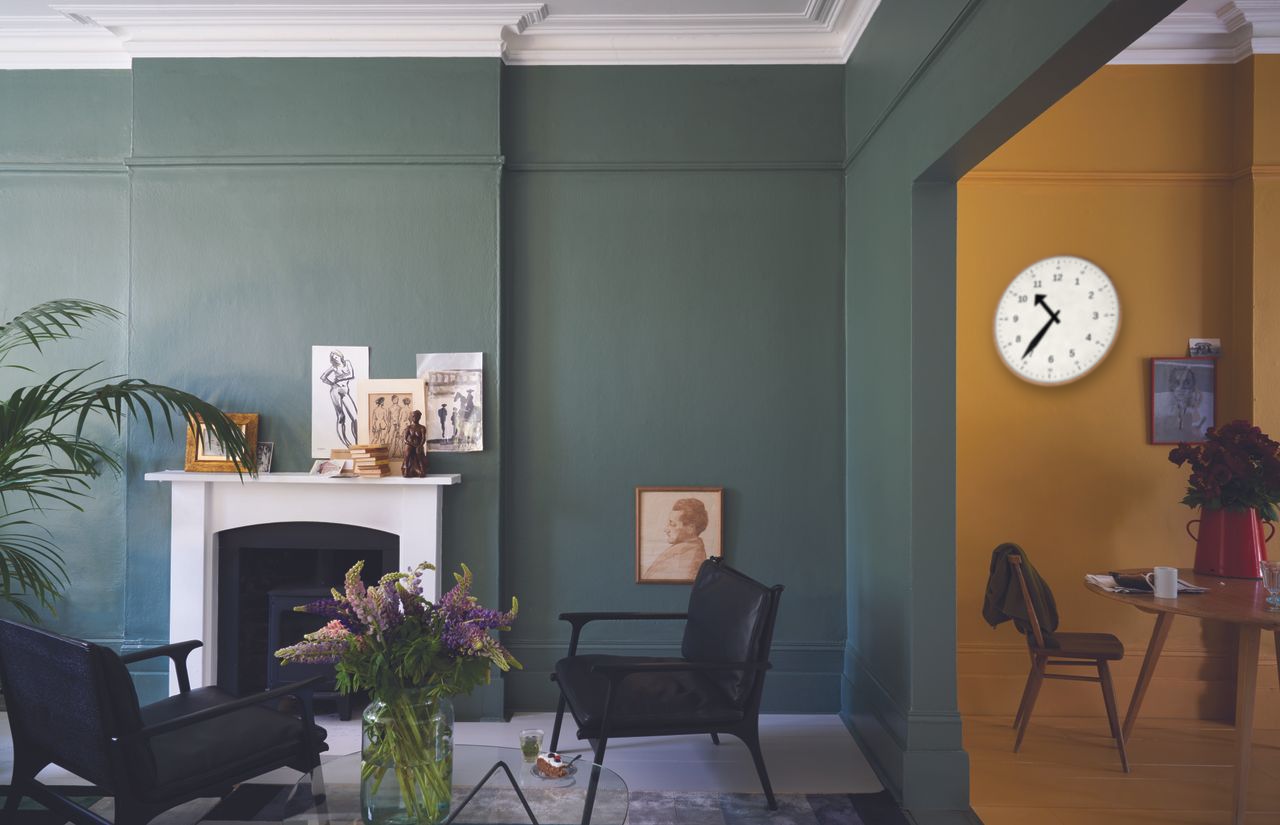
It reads 10:36
